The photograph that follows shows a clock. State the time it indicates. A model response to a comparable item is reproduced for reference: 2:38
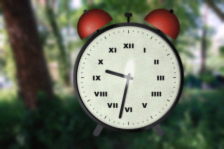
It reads 9:32
